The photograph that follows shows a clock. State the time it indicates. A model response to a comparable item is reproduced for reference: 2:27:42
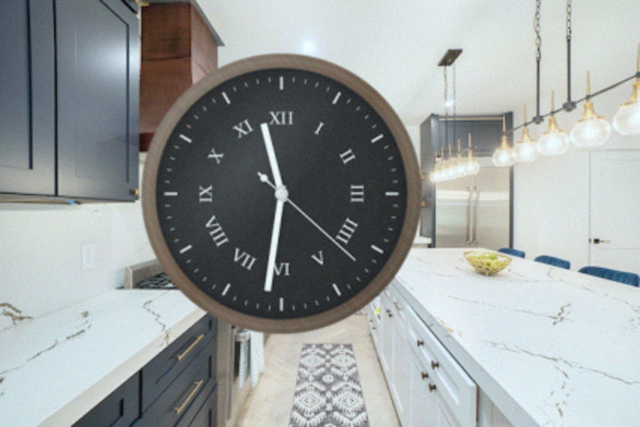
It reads 11:31:22
